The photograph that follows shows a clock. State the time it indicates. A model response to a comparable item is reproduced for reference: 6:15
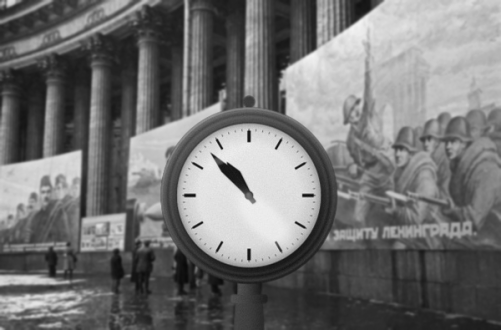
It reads 10:53
